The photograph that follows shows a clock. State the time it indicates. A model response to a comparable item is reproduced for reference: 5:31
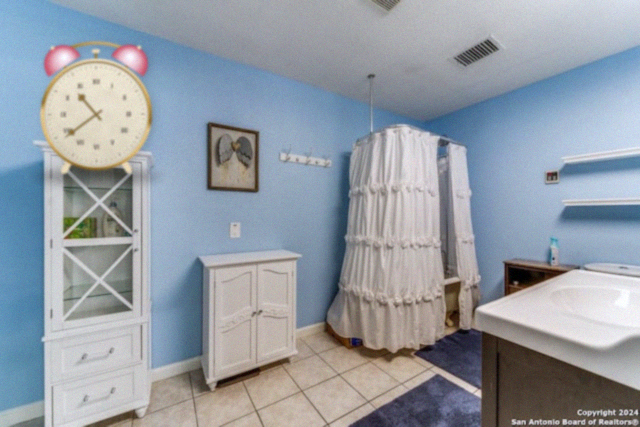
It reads 10:39
